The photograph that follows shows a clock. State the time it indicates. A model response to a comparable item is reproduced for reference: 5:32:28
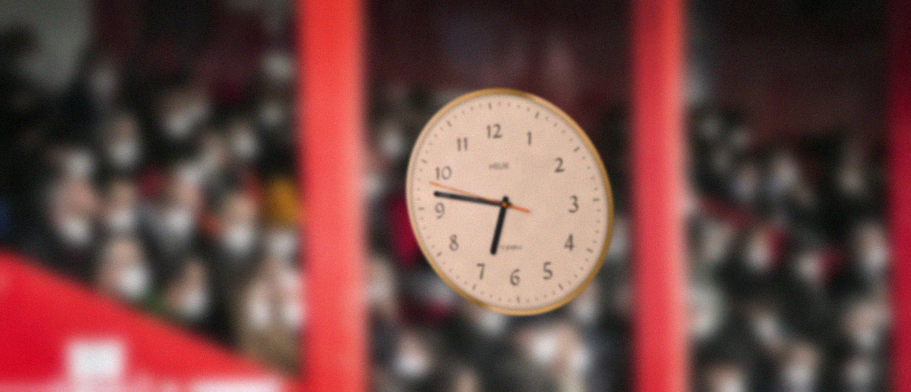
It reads 6:46:48
